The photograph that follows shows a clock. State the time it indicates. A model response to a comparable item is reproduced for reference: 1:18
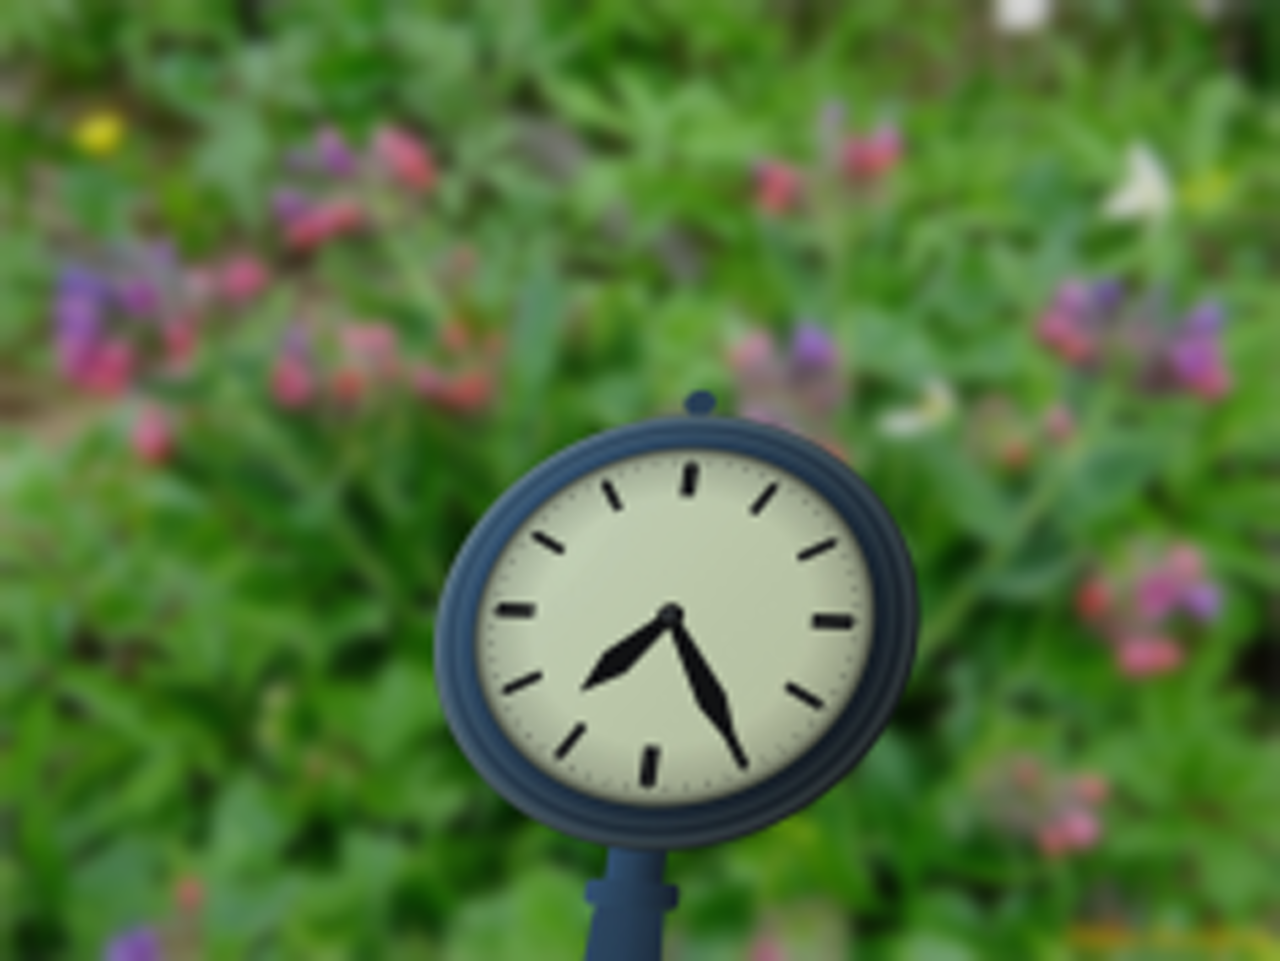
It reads 7:25
